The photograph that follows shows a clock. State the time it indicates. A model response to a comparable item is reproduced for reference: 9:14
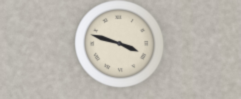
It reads 3:48
